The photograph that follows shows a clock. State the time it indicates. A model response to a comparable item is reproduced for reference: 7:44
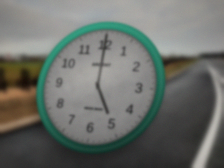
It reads 5:00
